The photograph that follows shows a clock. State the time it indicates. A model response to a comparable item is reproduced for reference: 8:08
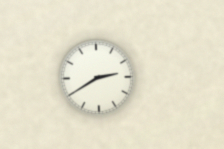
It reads 2:40
